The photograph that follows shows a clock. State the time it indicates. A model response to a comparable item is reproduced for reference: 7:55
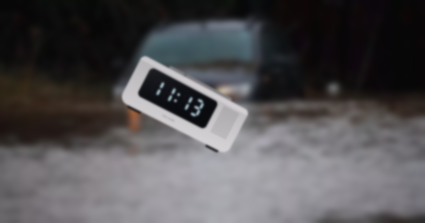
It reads 11:13
